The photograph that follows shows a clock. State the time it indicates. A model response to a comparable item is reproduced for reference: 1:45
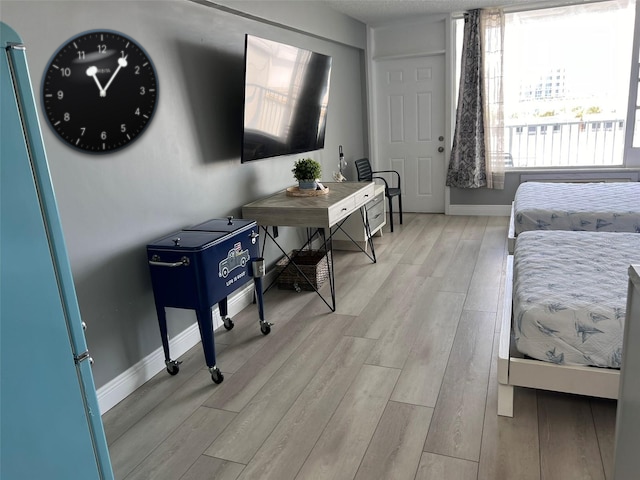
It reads 11:06
